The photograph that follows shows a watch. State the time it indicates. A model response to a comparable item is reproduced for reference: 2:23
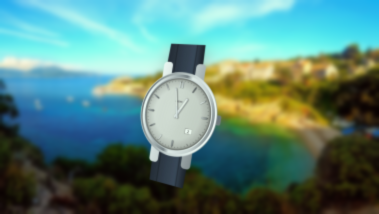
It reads 12:58
